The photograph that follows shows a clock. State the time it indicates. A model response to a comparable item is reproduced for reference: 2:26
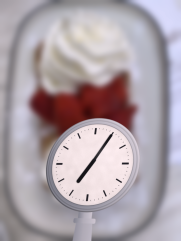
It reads 7:05
